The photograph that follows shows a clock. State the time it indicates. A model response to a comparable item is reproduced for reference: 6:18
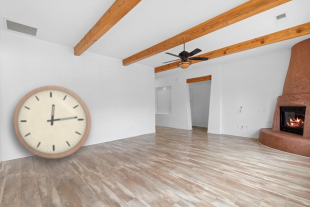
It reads 12:14
